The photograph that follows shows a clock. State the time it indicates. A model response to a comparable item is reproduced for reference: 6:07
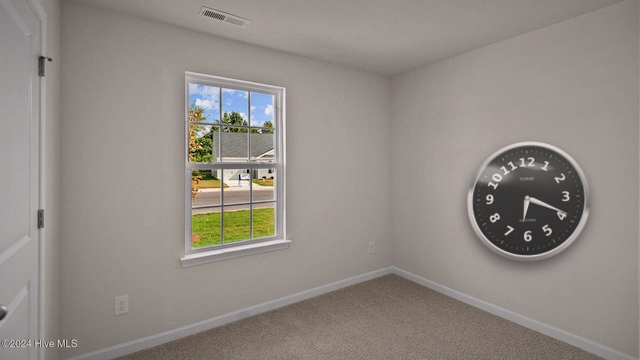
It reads 6:19
